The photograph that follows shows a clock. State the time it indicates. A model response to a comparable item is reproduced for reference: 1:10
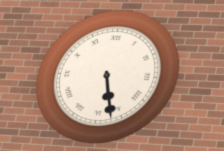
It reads 5:27
